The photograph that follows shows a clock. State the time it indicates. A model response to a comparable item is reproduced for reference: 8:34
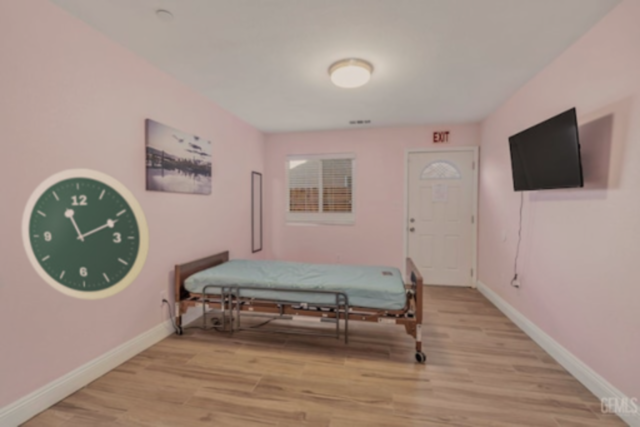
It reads 11:11
